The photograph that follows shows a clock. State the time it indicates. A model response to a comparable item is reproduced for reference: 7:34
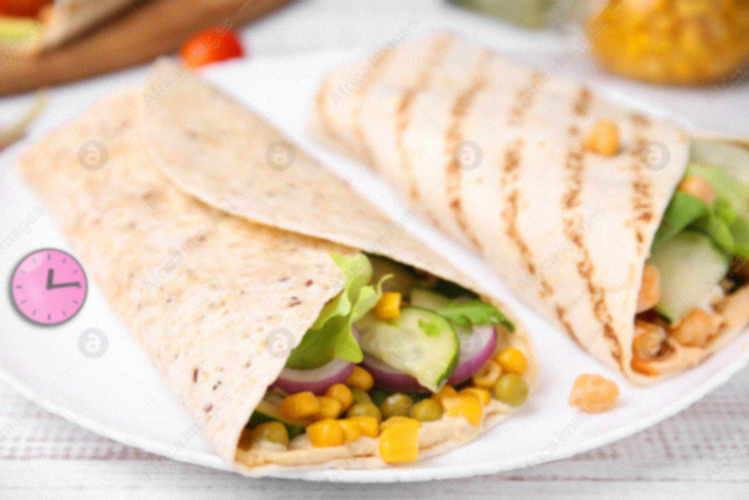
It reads 12:14
